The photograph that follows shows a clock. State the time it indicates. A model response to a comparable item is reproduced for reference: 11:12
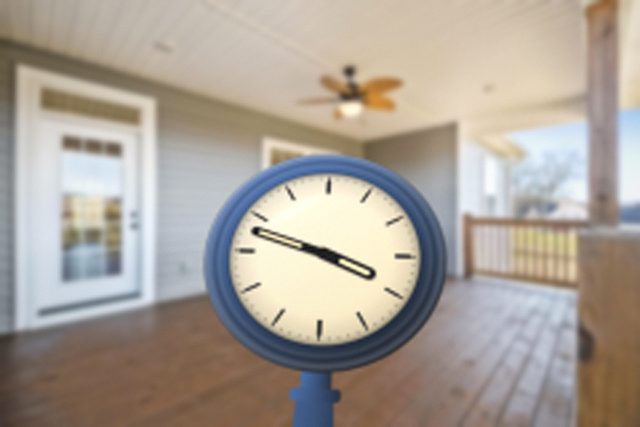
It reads 3:48
